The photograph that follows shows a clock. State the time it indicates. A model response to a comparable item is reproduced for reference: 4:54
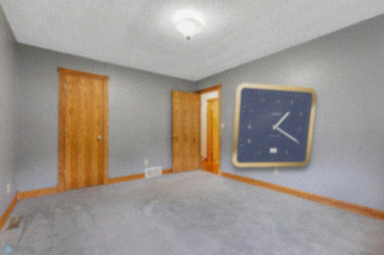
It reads 1:20
